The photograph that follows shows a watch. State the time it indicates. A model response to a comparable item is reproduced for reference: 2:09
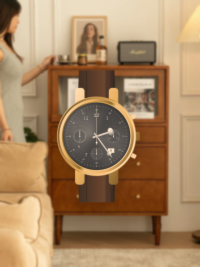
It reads 2:24
